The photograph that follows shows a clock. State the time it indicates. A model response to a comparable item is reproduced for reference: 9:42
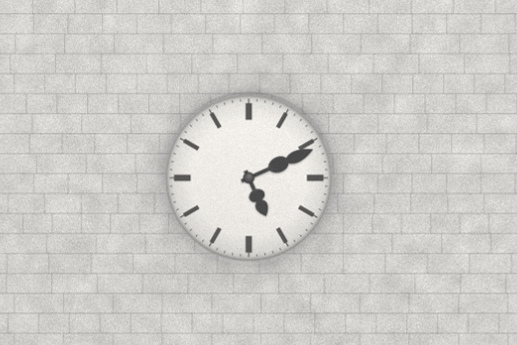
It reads 5:11
